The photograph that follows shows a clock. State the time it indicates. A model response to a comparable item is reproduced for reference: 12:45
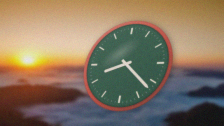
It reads 8:22
